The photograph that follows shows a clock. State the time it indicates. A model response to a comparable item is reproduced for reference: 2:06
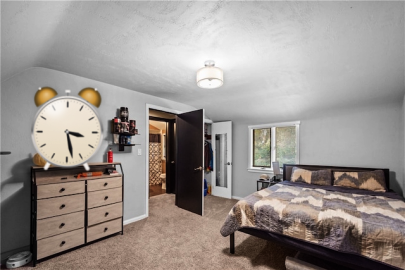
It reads 3:28
